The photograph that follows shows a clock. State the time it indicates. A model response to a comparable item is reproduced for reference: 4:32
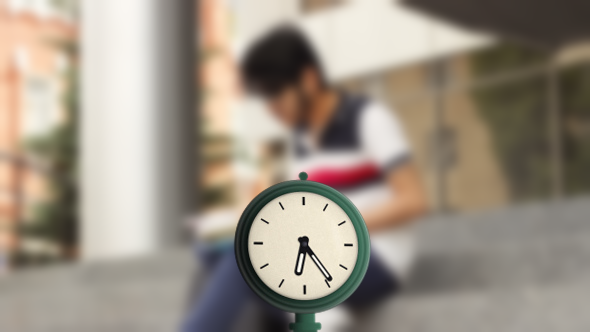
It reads 6:24
